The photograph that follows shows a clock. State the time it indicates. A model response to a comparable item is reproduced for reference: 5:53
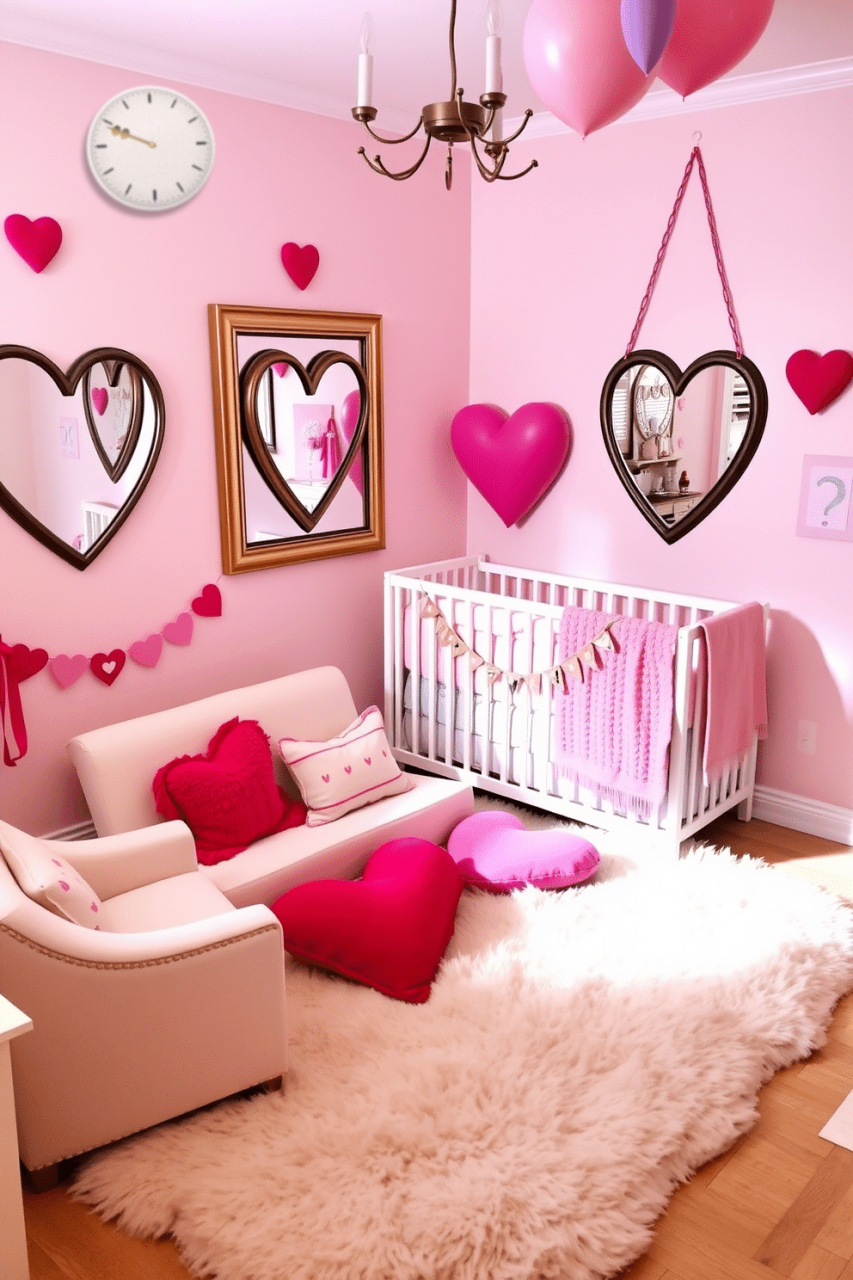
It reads 9:49
